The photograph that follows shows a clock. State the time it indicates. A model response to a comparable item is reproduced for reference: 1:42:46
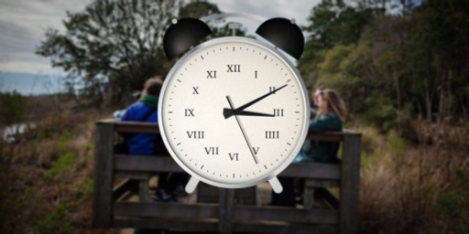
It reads 3:10:26
